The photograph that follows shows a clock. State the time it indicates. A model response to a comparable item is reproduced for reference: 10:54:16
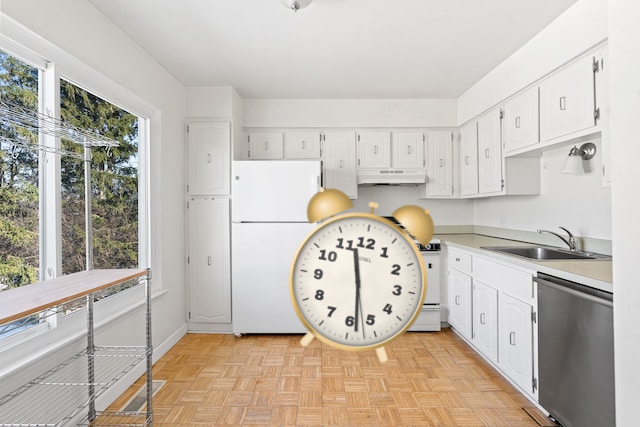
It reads 11:28:27
